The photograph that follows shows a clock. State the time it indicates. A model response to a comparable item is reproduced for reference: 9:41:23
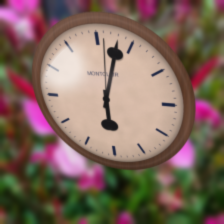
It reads 6:03:01
